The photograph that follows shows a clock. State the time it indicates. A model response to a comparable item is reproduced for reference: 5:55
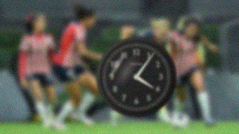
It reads 4:06
